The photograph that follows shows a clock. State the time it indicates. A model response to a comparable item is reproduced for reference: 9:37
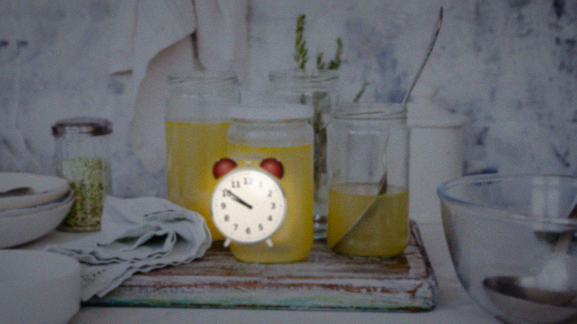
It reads 9:51
